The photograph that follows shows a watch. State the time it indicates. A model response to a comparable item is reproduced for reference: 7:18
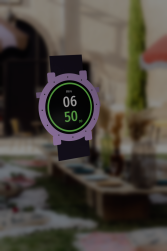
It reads 6:50
